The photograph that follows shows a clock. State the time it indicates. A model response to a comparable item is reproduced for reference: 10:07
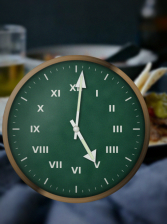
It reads 5:01
